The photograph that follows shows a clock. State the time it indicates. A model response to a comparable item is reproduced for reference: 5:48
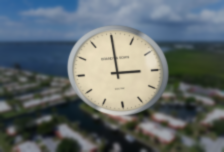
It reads 3:00
